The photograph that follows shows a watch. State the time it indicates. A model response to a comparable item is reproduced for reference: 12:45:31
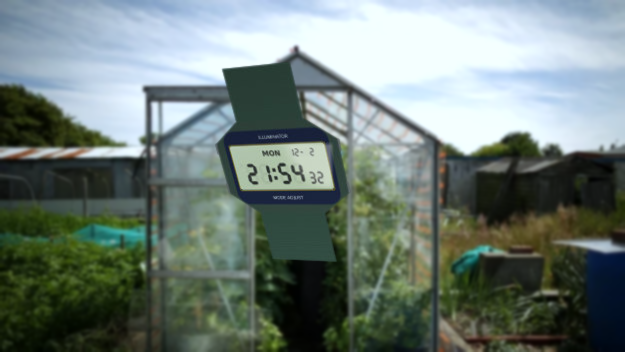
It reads 21:54:32
